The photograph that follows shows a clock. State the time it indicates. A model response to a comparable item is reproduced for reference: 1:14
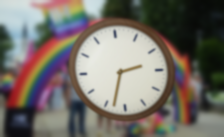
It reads 2:33
